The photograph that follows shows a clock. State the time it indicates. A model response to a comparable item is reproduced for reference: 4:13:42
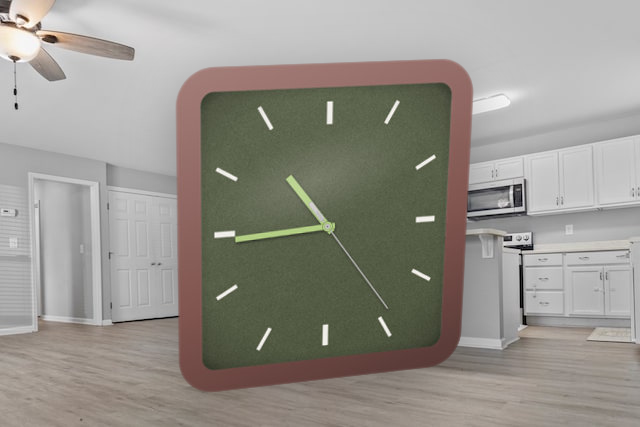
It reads 10:44:24
